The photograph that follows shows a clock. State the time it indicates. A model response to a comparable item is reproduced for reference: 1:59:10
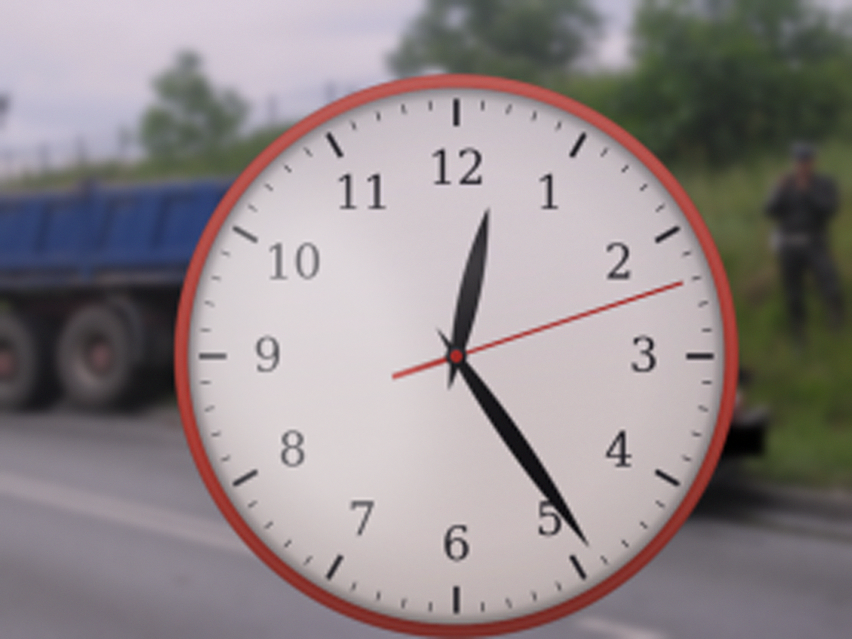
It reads 12:24:12
